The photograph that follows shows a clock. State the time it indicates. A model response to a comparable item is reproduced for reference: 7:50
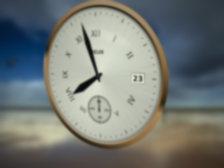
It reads 7:57
